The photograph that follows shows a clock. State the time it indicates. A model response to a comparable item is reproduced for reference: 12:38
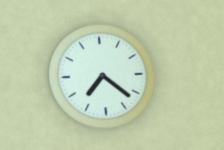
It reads 7:22
